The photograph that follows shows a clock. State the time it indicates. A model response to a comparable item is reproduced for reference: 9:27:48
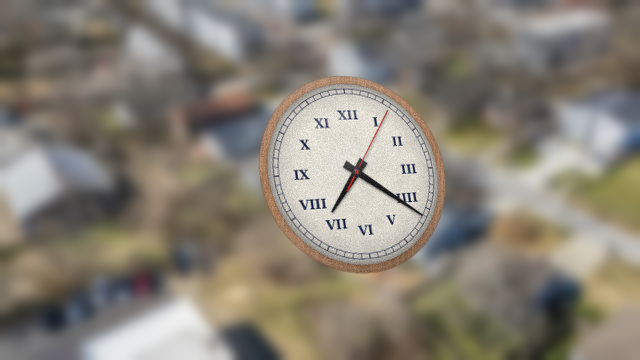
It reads 7:21:06
